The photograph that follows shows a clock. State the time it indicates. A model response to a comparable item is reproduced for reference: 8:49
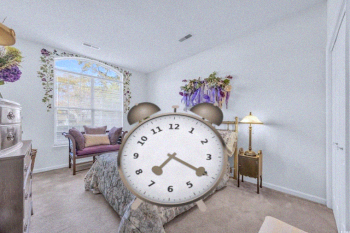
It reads 7:20
